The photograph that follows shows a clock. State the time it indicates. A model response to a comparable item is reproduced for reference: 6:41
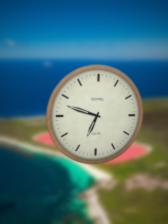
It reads 6:48
